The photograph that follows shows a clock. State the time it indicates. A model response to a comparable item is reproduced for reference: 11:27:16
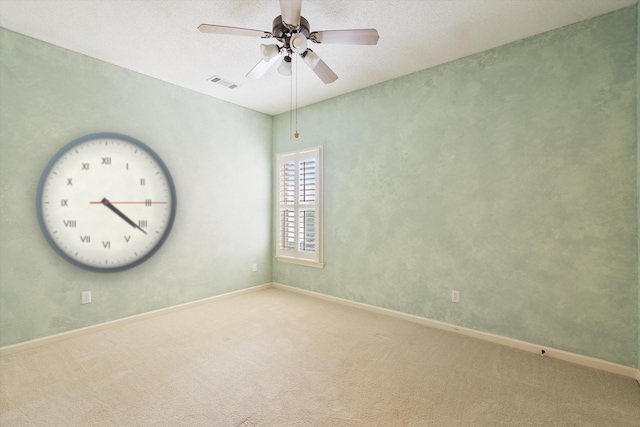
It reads 4:21:15
